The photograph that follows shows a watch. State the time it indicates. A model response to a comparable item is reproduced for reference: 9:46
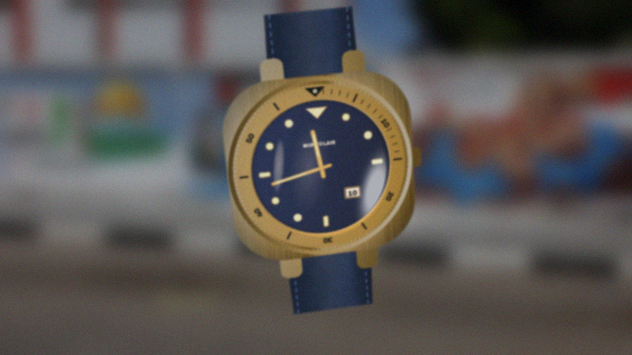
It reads 11:43
